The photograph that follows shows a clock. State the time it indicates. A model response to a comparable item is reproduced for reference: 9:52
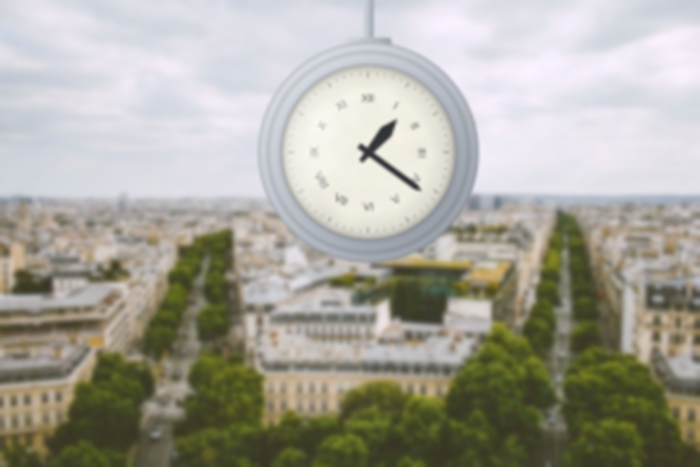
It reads 1:21
